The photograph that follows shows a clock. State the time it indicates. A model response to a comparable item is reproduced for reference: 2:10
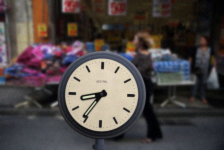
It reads 8:36
